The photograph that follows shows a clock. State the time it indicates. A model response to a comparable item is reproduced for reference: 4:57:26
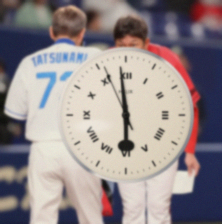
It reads 5:58:56
